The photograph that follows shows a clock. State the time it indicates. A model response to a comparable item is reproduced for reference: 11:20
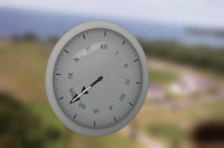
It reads 7:38
